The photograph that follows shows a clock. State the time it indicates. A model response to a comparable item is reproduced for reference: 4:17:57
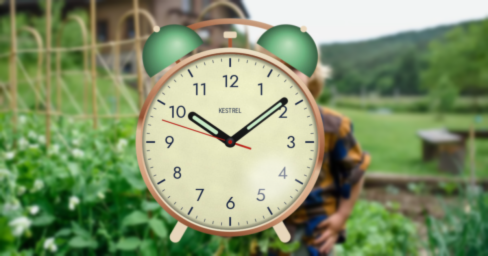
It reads 10:08:48
